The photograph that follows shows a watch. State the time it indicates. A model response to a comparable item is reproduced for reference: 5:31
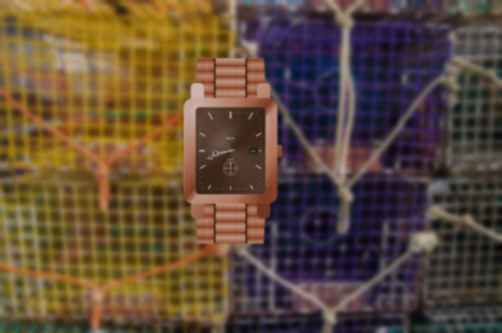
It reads 8:42
